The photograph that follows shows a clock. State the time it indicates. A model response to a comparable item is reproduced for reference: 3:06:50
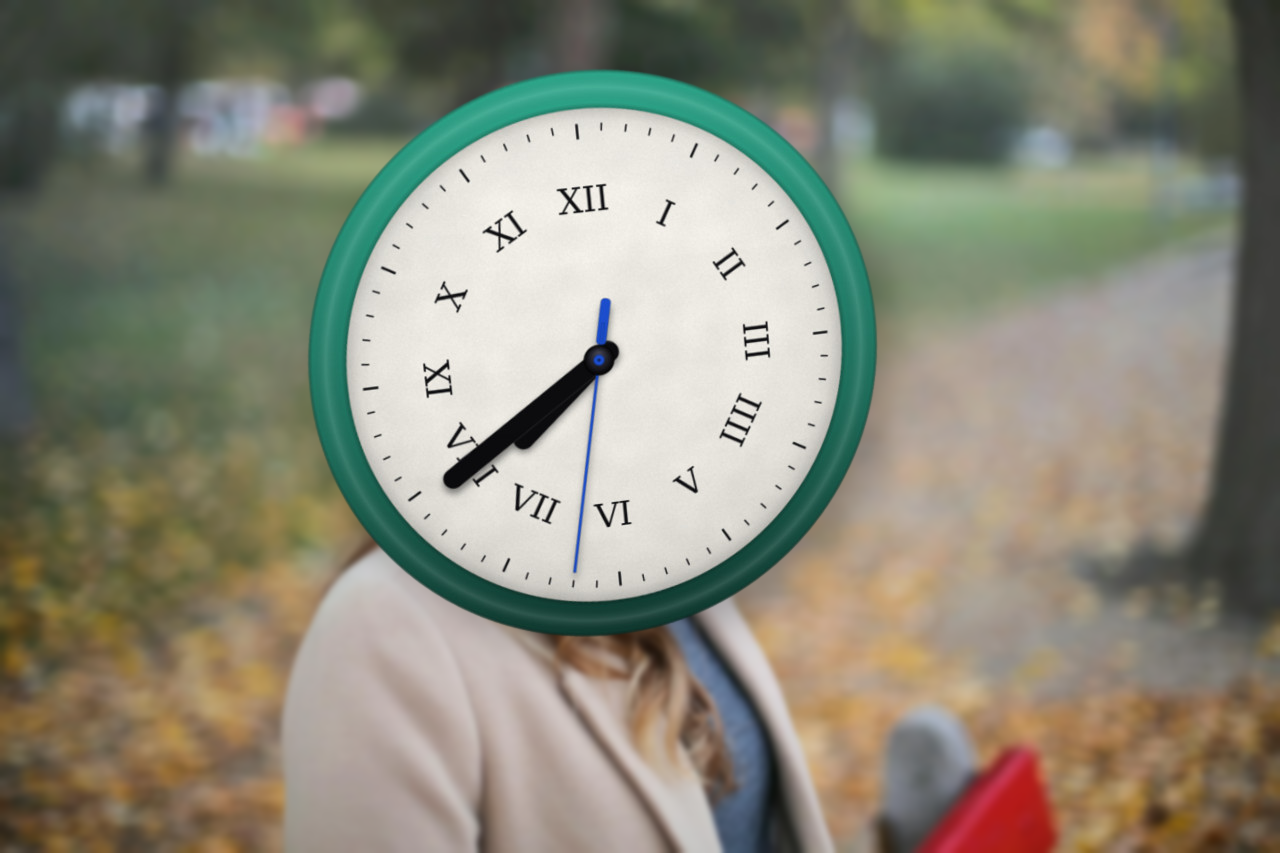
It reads 7:39:32
